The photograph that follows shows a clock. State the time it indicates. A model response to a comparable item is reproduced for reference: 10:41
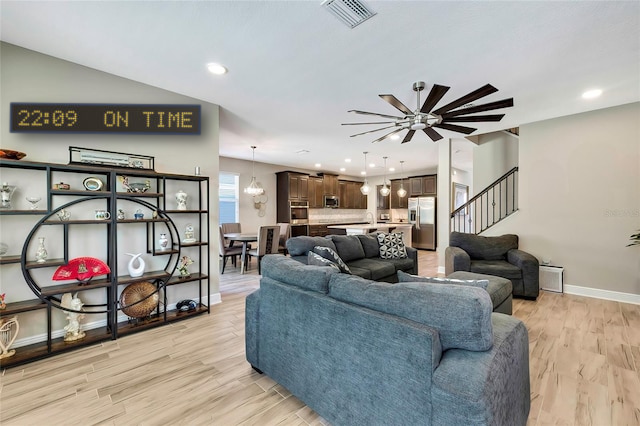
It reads 22:09
